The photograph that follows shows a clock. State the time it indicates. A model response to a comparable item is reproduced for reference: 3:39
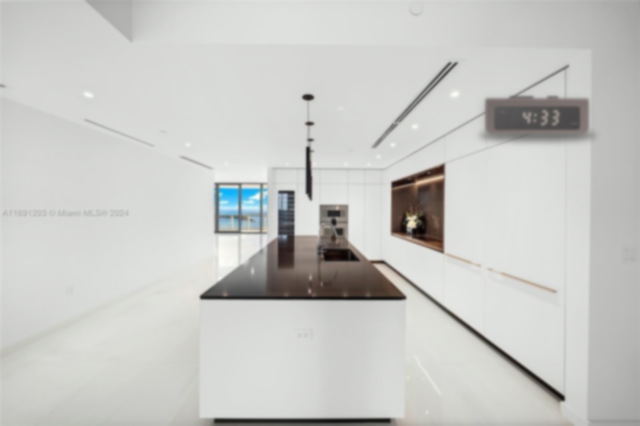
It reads 4:33
